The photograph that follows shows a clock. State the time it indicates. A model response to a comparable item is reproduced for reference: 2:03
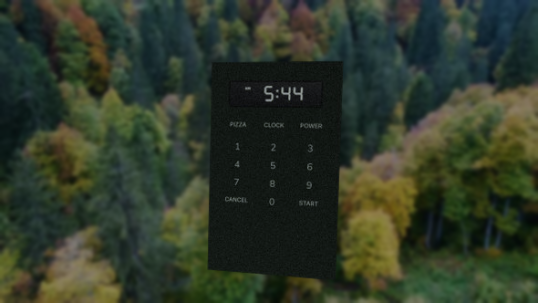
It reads 5:44
